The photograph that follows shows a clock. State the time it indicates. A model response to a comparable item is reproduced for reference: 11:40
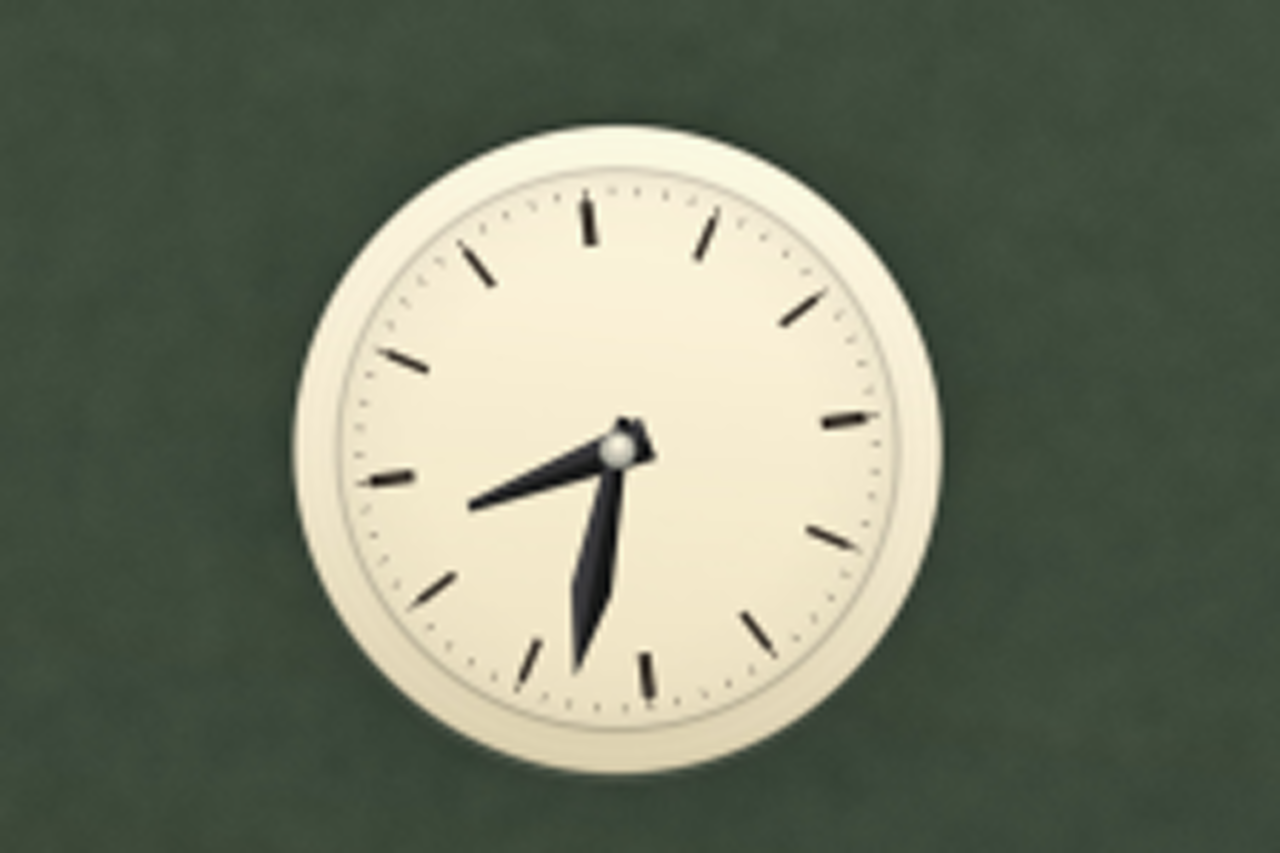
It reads 8:33
